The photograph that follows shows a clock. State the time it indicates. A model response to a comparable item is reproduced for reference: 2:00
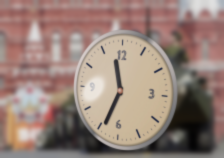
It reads 11:34
